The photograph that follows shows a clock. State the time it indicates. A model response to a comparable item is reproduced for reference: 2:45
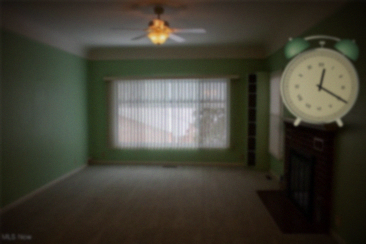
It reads 12:20
